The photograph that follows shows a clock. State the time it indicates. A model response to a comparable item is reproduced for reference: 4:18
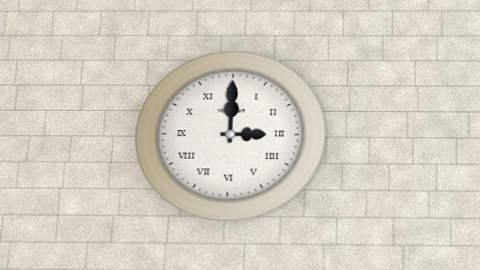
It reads 3:00
